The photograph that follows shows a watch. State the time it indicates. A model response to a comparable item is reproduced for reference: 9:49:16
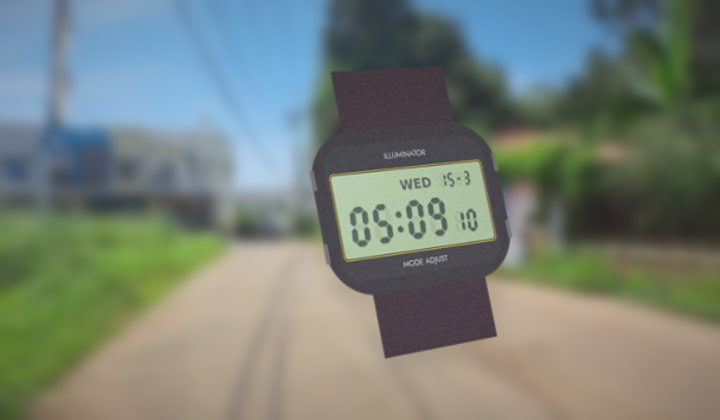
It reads 5:09:10
